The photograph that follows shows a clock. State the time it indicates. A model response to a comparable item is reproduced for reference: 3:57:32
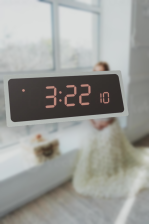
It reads 3:22:10
